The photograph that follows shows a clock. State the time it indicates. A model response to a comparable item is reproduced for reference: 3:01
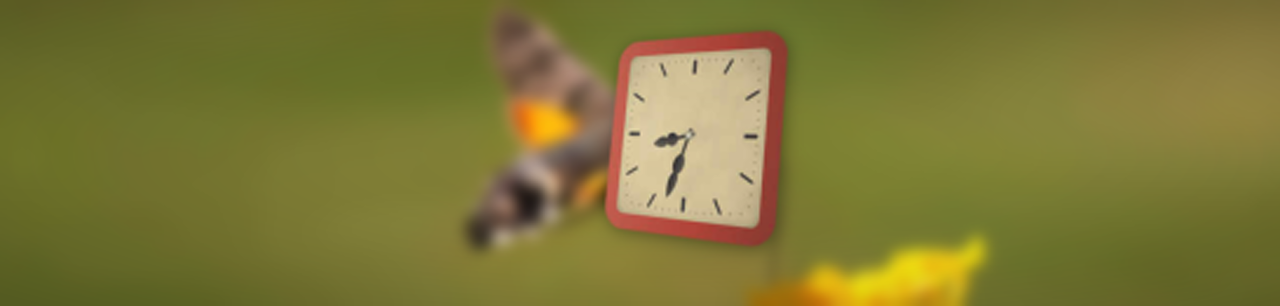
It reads 8:33
